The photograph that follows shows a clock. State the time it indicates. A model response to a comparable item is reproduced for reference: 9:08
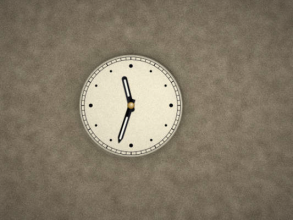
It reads 11:33
